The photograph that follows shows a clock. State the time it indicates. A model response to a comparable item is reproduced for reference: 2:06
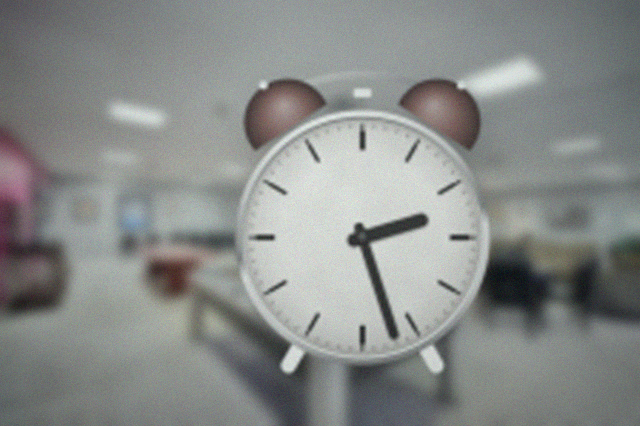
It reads 2:27
